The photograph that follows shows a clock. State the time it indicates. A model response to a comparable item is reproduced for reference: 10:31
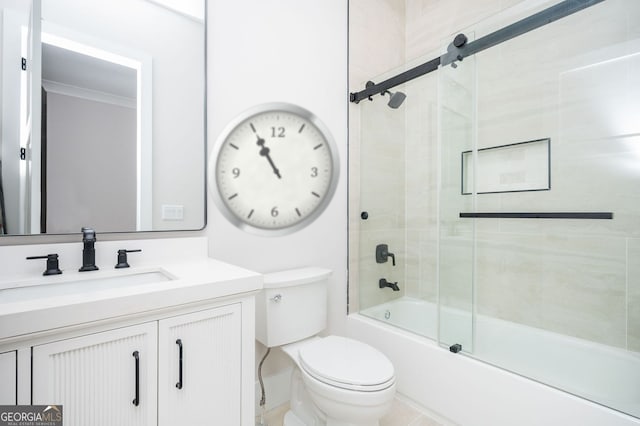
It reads 10:55
